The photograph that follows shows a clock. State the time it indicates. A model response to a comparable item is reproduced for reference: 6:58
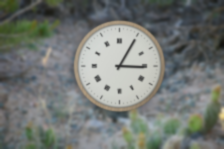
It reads 3:05
